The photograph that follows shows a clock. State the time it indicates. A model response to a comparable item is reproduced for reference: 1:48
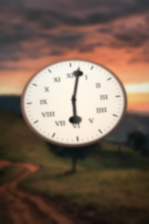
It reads 6:02
